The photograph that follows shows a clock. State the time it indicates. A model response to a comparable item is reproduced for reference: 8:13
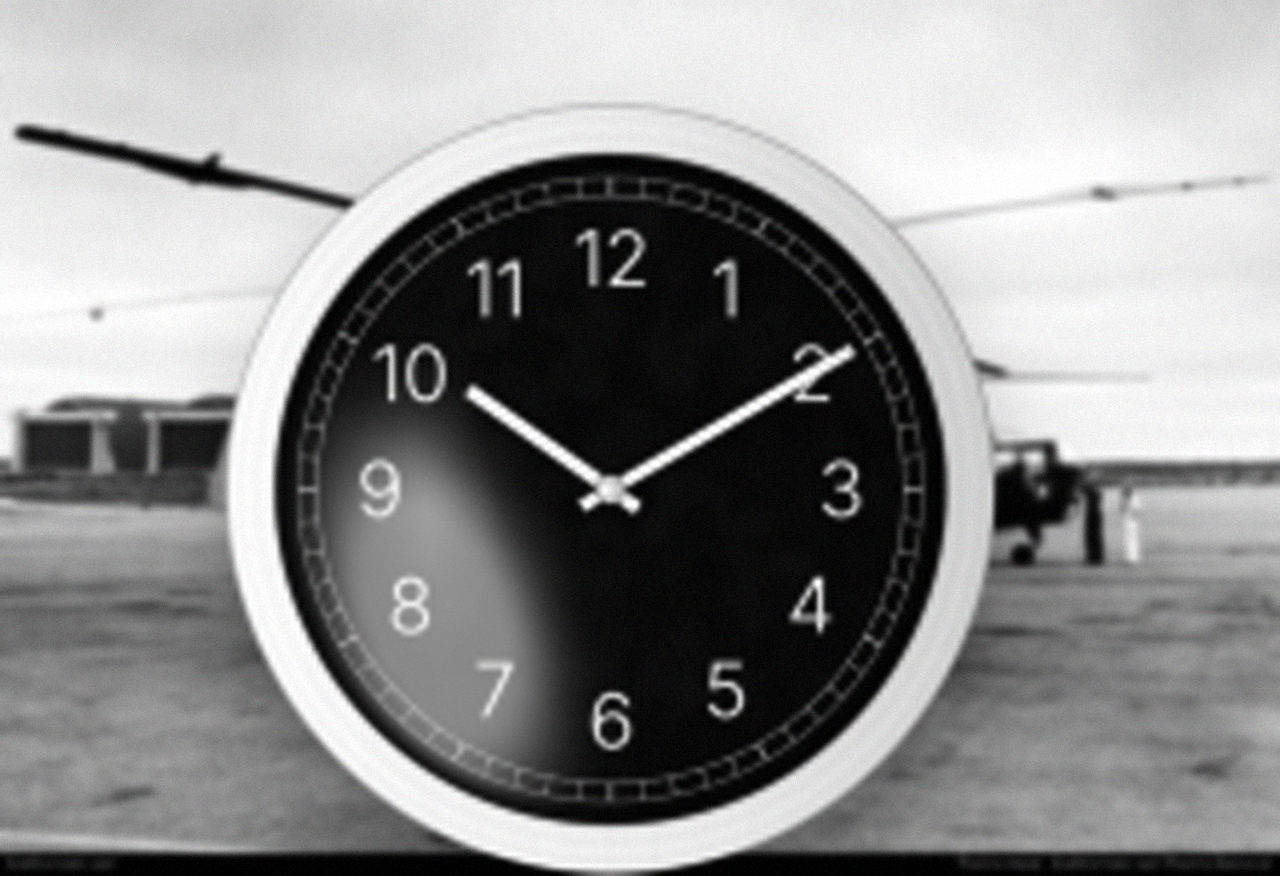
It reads 10:10
